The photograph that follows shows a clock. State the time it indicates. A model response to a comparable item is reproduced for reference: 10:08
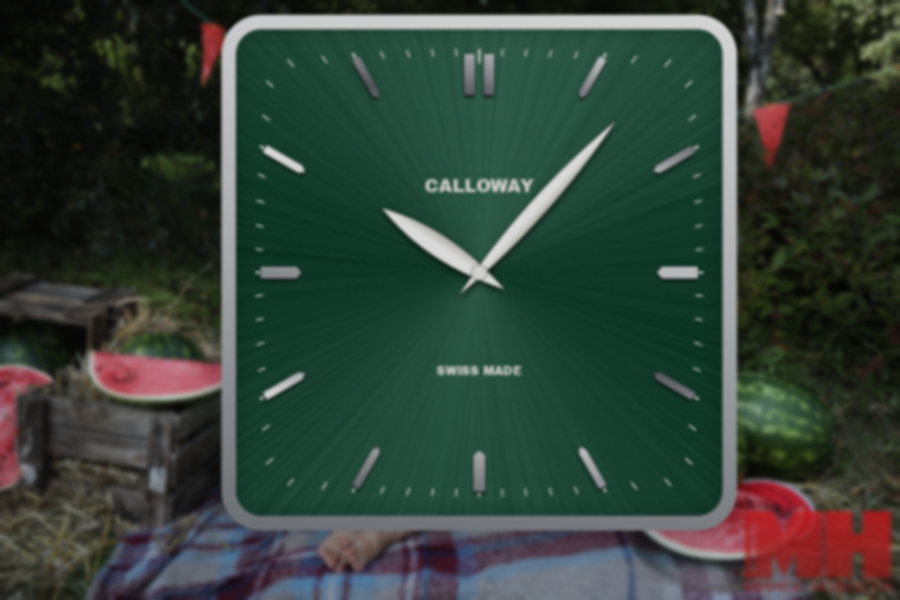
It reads 10:07
